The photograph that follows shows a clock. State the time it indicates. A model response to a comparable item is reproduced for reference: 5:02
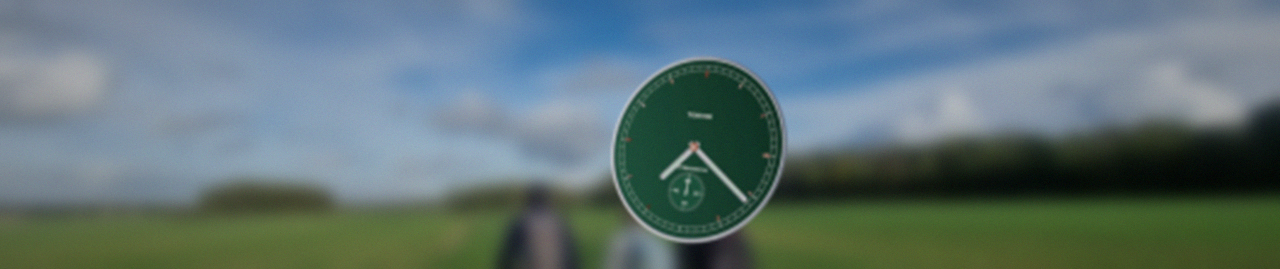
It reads 7:21
